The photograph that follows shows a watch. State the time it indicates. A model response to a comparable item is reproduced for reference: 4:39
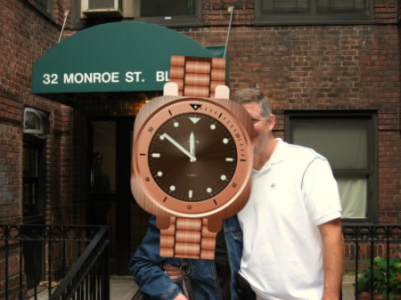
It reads 11:51
